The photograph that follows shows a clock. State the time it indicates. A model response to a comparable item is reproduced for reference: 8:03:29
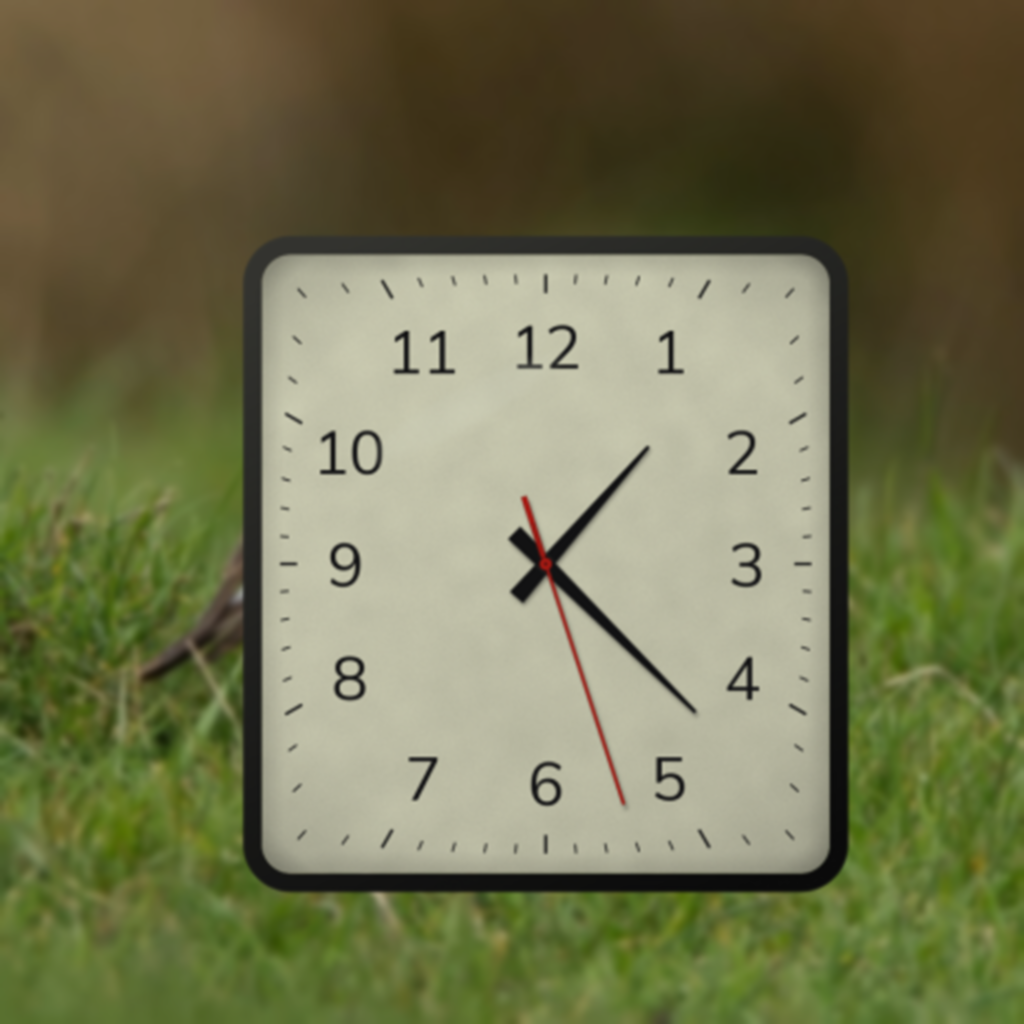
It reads 1:22:27
